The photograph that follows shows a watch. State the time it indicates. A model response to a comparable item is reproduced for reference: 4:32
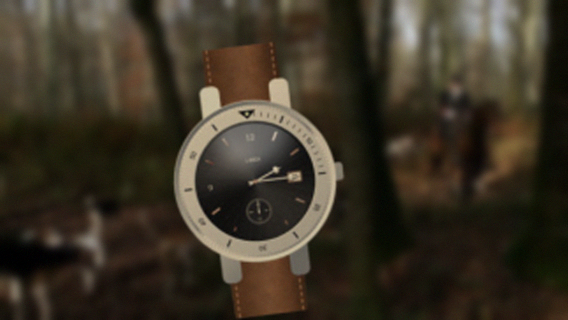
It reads 2:15
